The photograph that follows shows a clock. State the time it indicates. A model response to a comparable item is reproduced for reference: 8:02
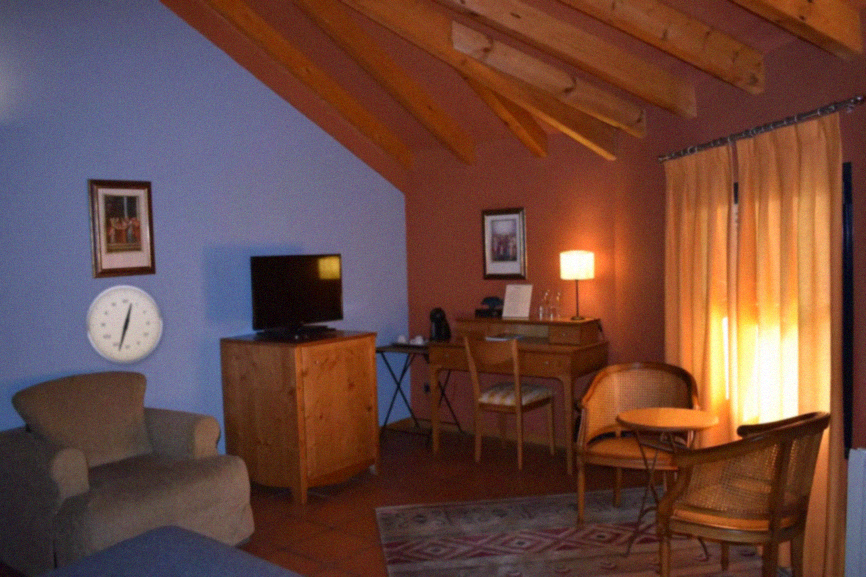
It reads 12:33
